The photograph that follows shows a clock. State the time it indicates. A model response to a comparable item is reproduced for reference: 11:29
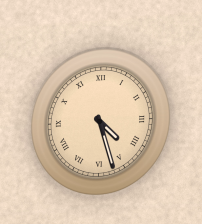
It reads 4:27
